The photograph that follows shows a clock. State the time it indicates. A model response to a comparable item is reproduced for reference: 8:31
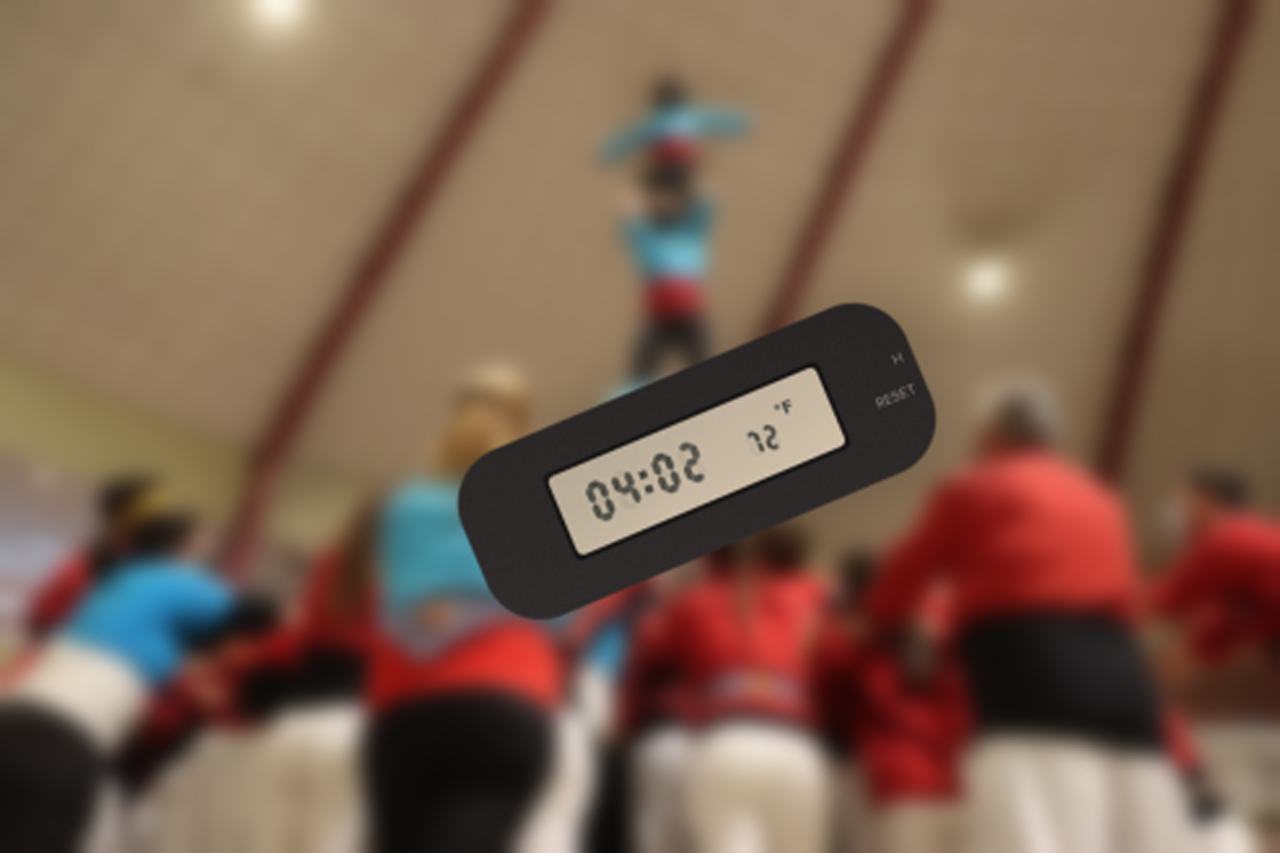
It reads 4:02
